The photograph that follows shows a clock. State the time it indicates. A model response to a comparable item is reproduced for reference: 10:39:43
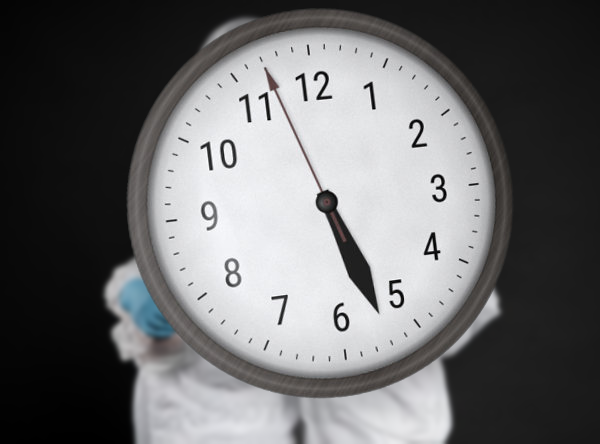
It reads 5:26:57
